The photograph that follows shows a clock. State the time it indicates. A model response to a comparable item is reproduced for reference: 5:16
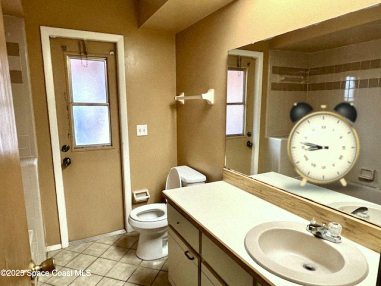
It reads 8:47
